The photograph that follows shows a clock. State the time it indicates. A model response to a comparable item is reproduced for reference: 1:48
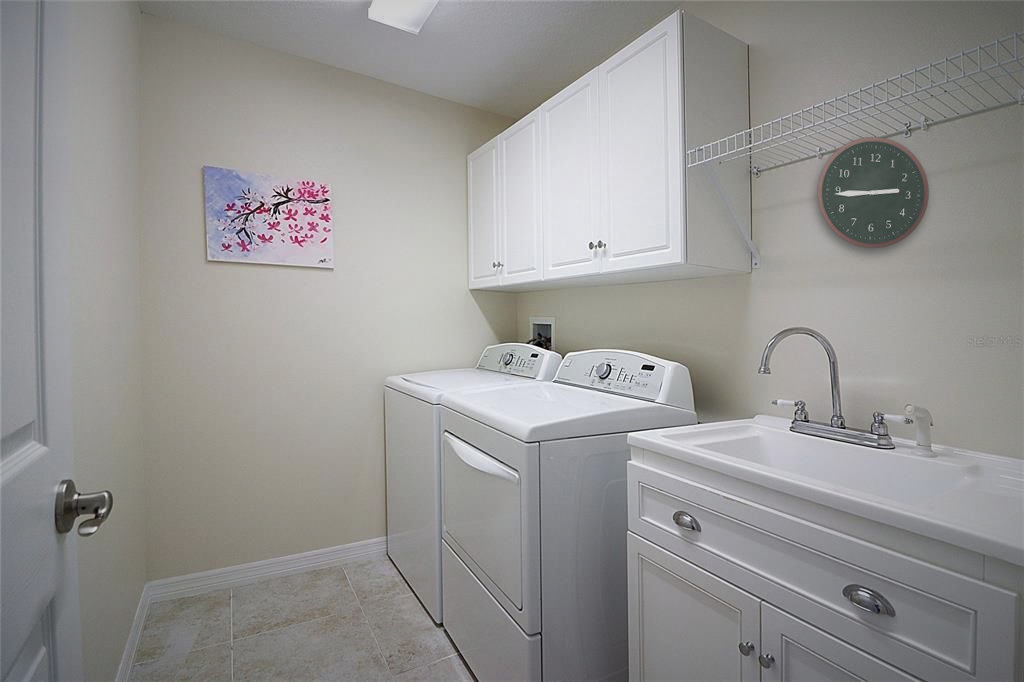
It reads 2:44
